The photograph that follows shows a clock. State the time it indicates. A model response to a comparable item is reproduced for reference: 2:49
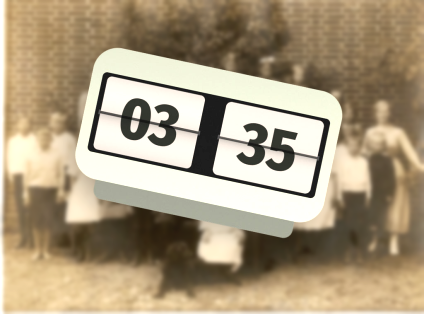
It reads 3:35
